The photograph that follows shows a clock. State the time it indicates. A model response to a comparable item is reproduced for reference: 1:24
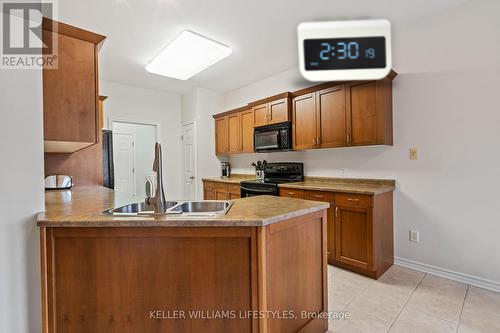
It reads 2:30
